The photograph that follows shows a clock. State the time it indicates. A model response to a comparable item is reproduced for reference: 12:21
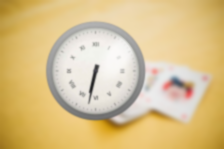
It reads 6:32
